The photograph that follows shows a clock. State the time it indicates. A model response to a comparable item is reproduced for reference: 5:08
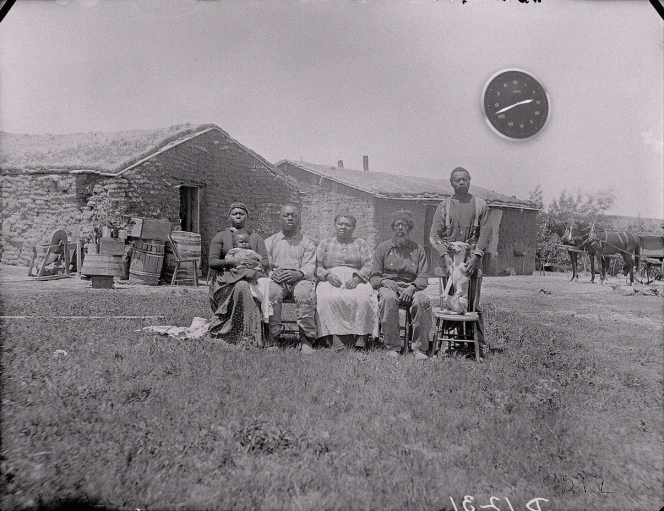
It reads 2:42
